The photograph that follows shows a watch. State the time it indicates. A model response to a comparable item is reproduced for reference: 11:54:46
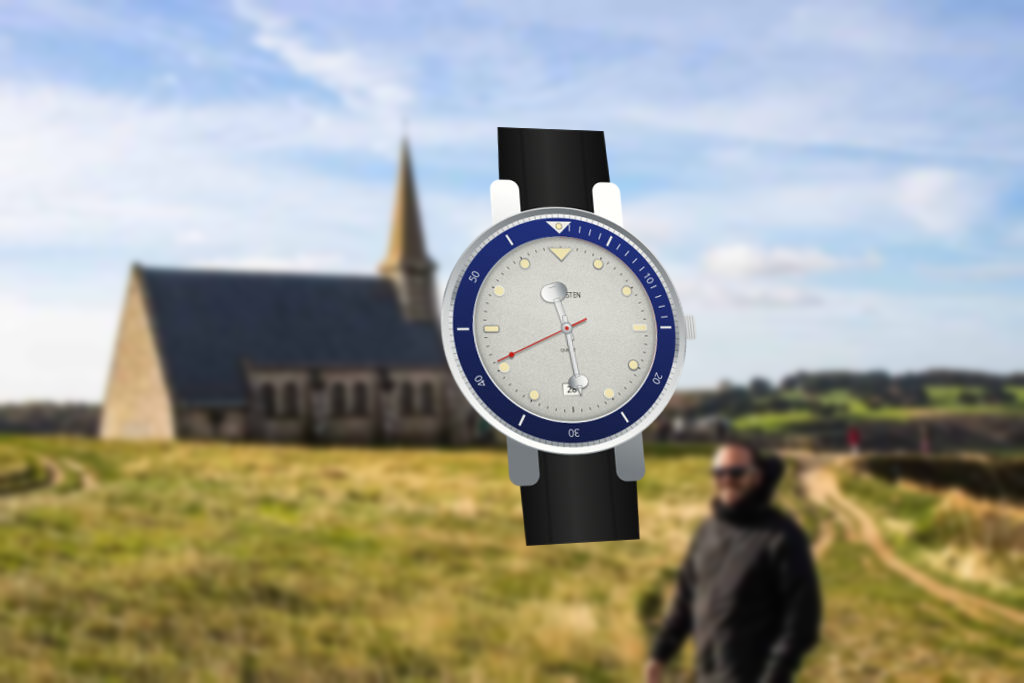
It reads 11:28:41
